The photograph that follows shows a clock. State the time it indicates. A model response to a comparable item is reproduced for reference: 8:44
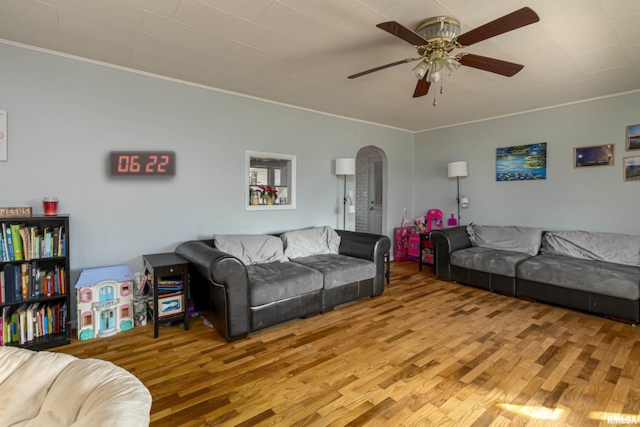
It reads 6:22
